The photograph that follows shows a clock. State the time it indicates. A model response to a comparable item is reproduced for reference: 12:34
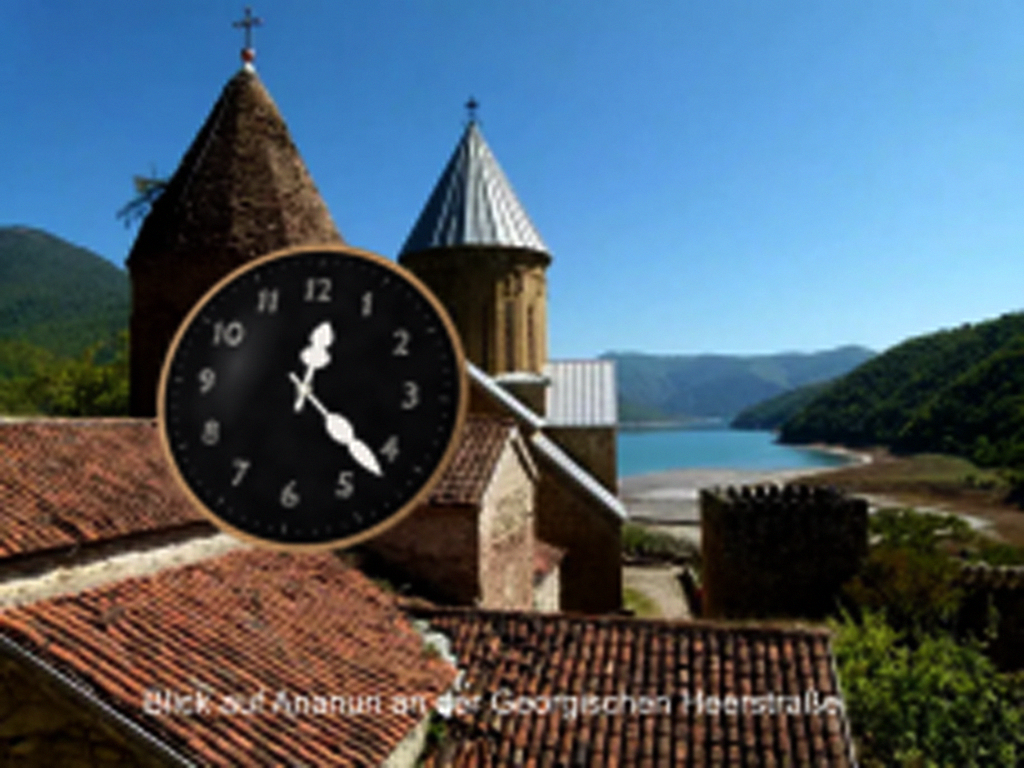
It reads 12:22
